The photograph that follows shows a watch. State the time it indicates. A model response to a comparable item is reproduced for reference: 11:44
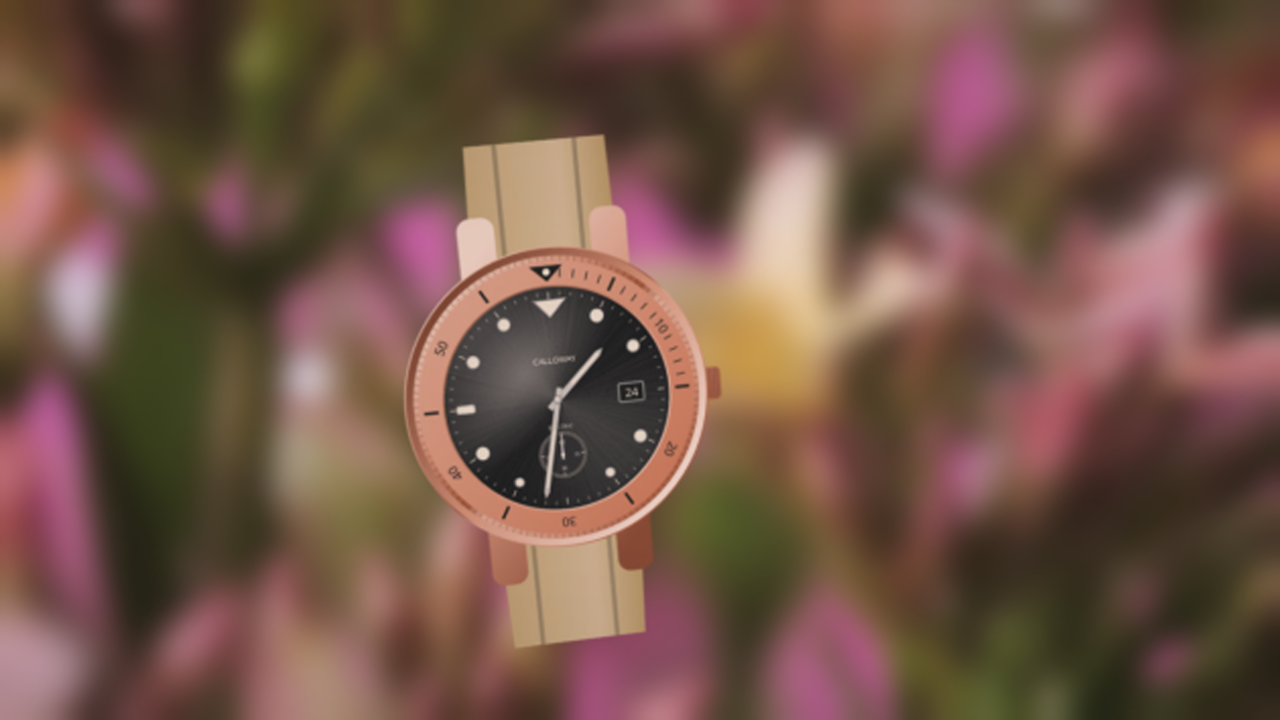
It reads 1:32
